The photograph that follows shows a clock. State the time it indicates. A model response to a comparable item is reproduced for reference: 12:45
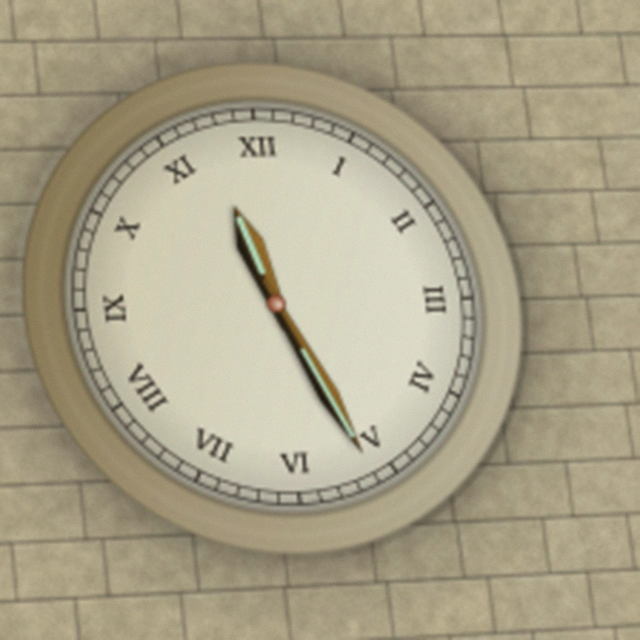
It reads 11:26
